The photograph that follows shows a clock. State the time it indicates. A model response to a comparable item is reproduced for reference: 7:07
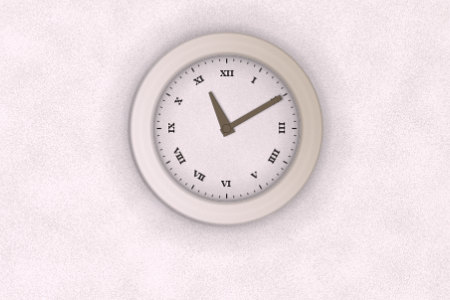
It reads 11:10
